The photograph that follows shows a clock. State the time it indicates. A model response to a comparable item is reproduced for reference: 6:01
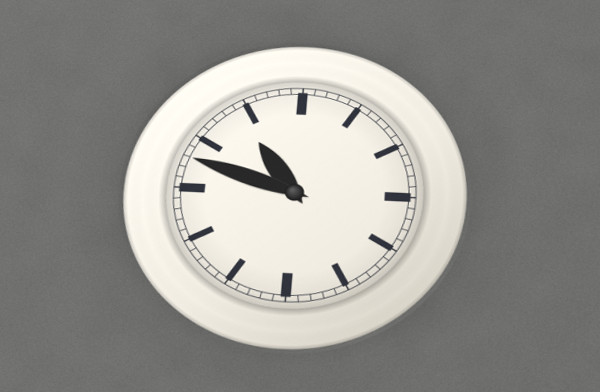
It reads 10:48
